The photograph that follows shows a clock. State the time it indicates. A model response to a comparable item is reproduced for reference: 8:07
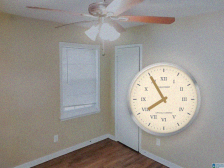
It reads 7:55
